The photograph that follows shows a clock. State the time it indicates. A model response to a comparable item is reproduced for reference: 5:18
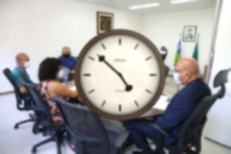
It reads 4:52
